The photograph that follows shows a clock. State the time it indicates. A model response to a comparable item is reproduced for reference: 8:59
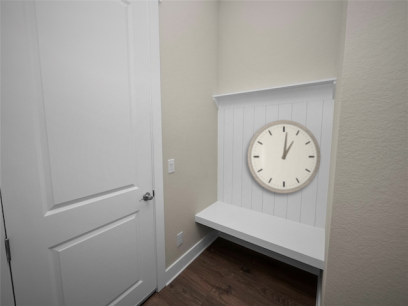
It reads 1:01
